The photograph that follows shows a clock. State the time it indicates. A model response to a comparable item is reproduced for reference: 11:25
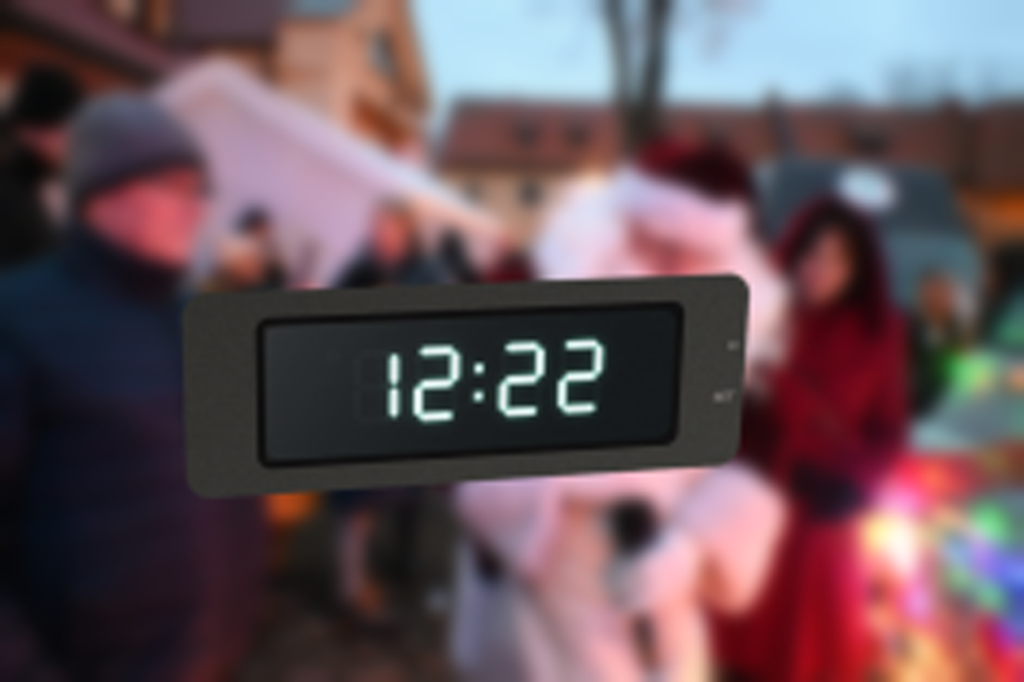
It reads 12:22
